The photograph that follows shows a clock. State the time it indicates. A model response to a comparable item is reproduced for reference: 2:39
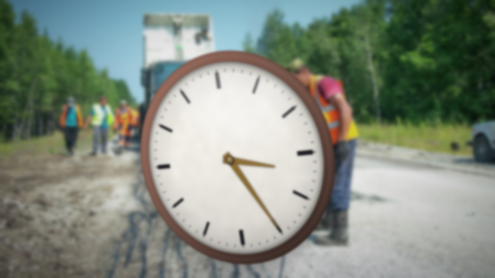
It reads 3:25
